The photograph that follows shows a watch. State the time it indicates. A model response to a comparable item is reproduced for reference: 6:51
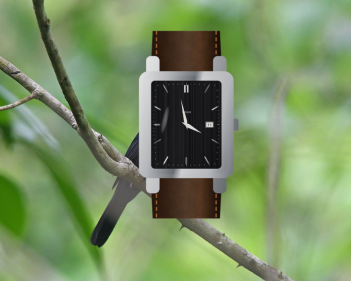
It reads 3:58
